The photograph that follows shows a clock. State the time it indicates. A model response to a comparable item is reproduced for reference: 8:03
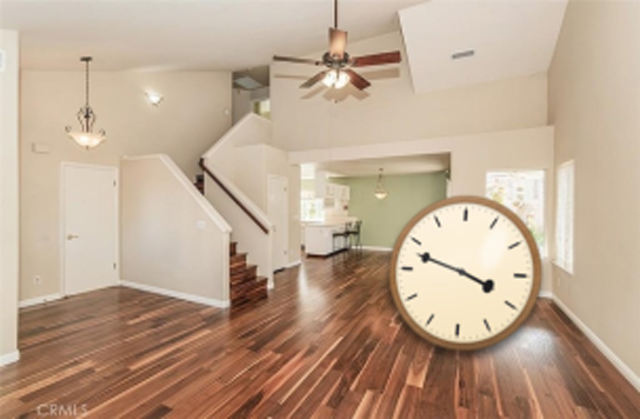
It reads 3:48
